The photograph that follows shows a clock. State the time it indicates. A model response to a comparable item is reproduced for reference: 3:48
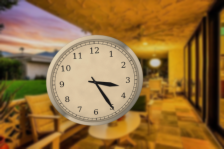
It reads 3:25
